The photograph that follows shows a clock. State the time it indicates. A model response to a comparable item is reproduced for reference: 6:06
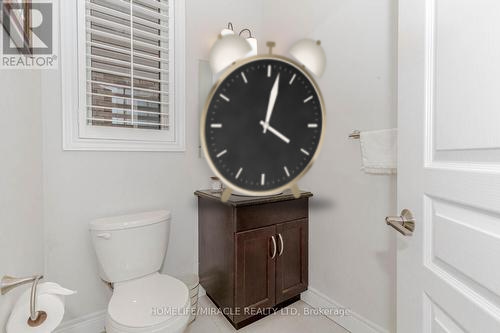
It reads 4:02
